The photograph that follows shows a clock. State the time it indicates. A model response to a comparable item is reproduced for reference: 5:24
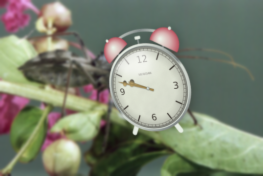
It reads 9:48
